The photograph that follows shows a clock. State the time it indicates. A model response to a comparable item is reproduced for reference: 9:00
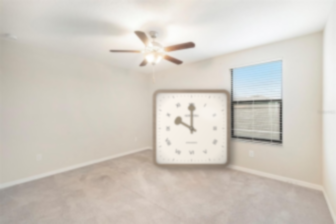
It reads 10:00
